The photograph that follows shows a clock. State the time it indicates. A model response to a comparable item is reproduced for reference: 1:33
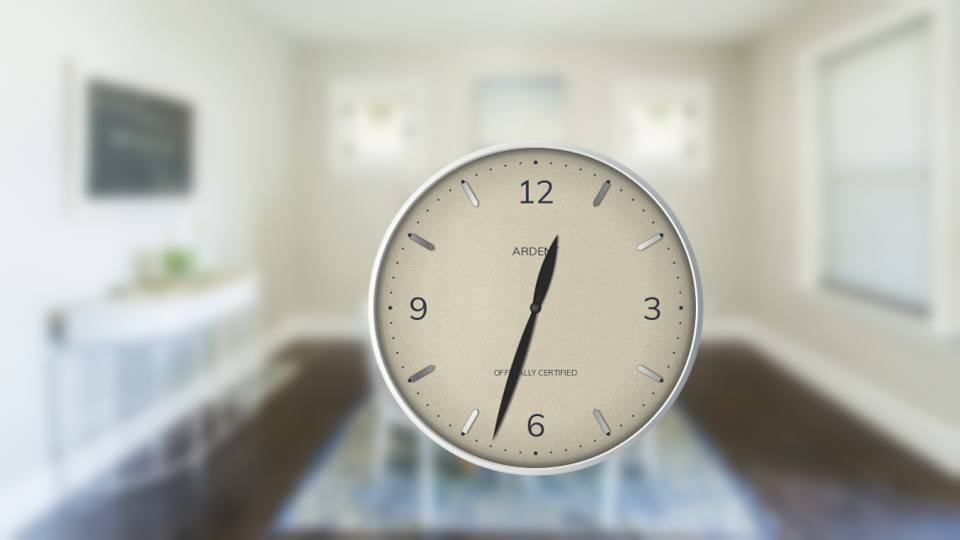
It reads 12:33
